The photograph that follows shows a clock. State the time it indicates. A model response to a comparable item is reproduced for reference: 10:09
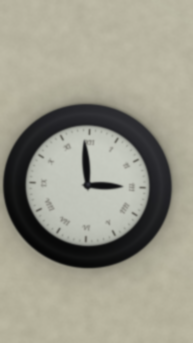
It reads 2:59
